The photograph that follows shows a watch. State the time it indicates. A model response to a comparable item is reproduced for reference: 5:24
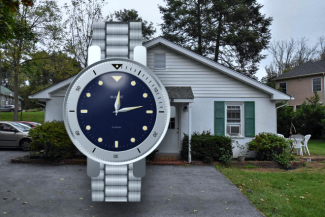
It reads 12:13
